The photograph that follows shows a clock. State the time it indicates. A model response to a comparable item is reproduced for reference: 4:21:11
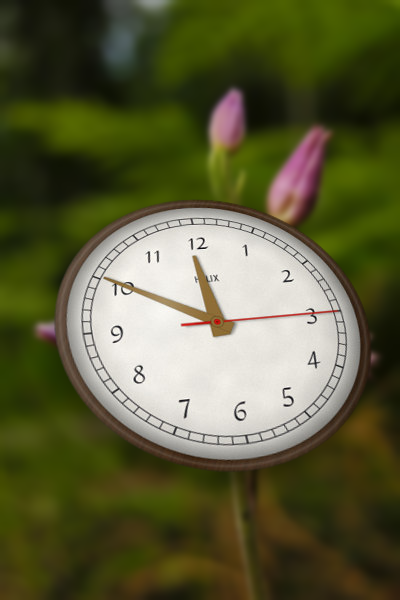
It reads 11:50:15
